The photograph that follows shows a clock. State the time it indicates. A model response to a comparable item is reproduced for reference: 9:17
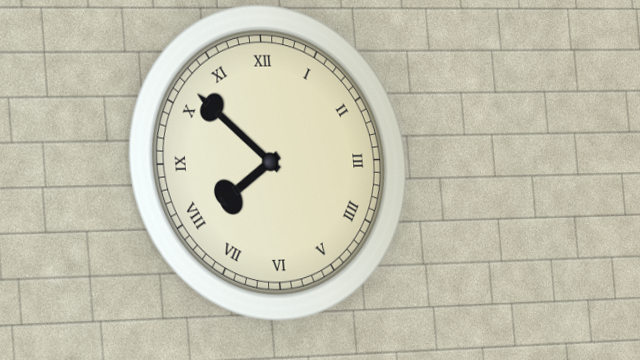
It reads 7:52
